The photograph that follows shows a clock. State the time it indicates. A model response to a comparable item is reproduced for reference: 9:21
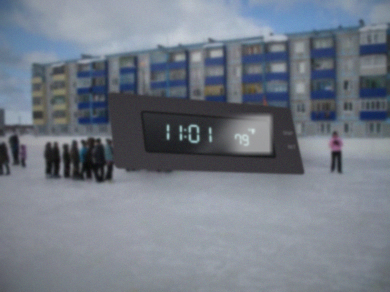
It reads 11:01
